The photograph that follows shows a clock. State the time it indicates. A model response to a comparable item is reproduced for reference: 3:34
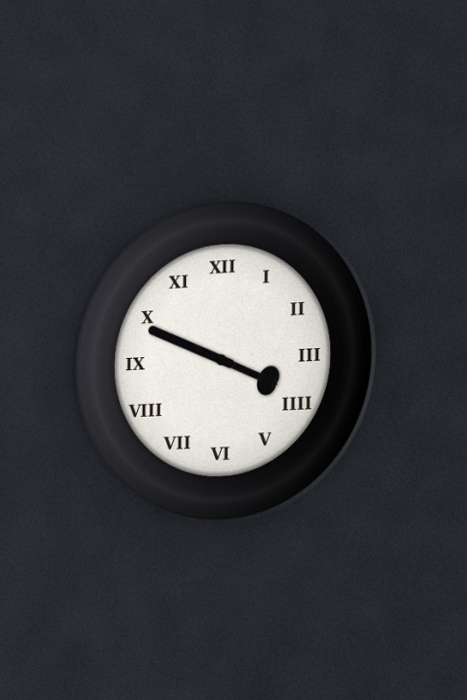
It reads 3:49
